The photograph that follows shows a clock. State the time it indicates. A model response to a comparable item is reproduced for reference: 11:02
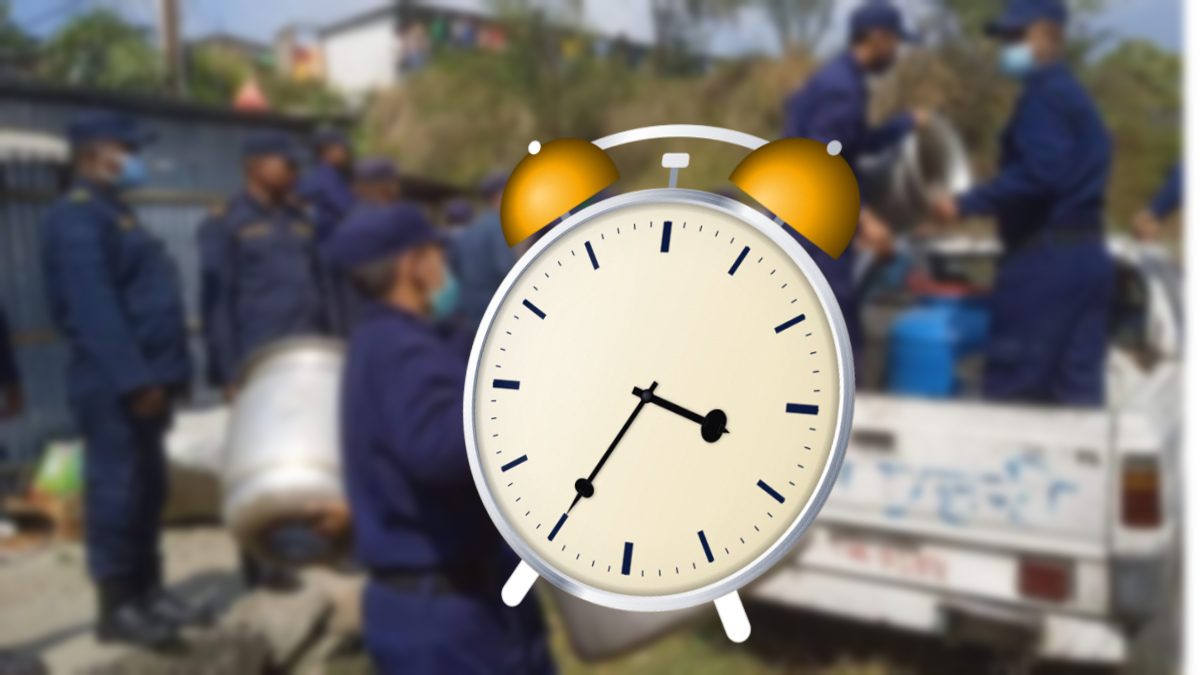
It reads 3:35
